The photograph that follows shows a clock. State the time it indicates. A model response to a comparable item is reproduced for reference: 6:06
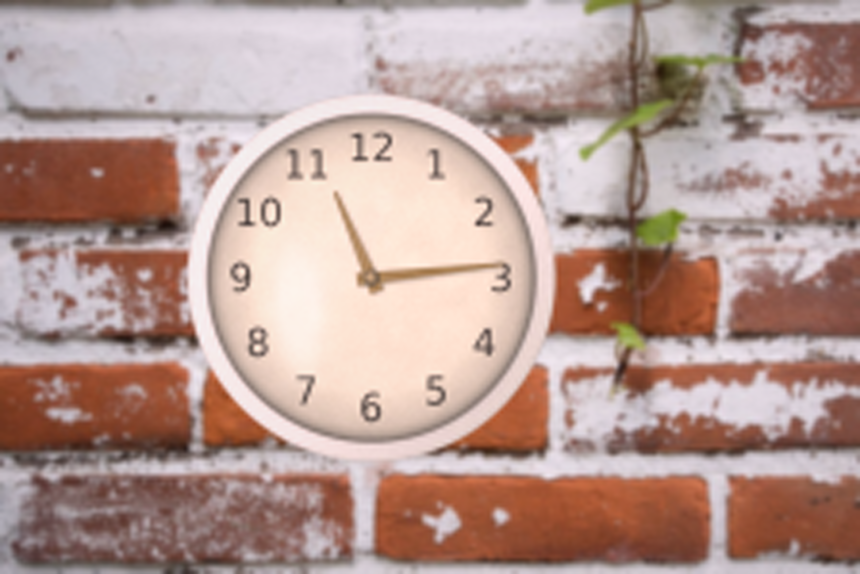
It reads 11:14
